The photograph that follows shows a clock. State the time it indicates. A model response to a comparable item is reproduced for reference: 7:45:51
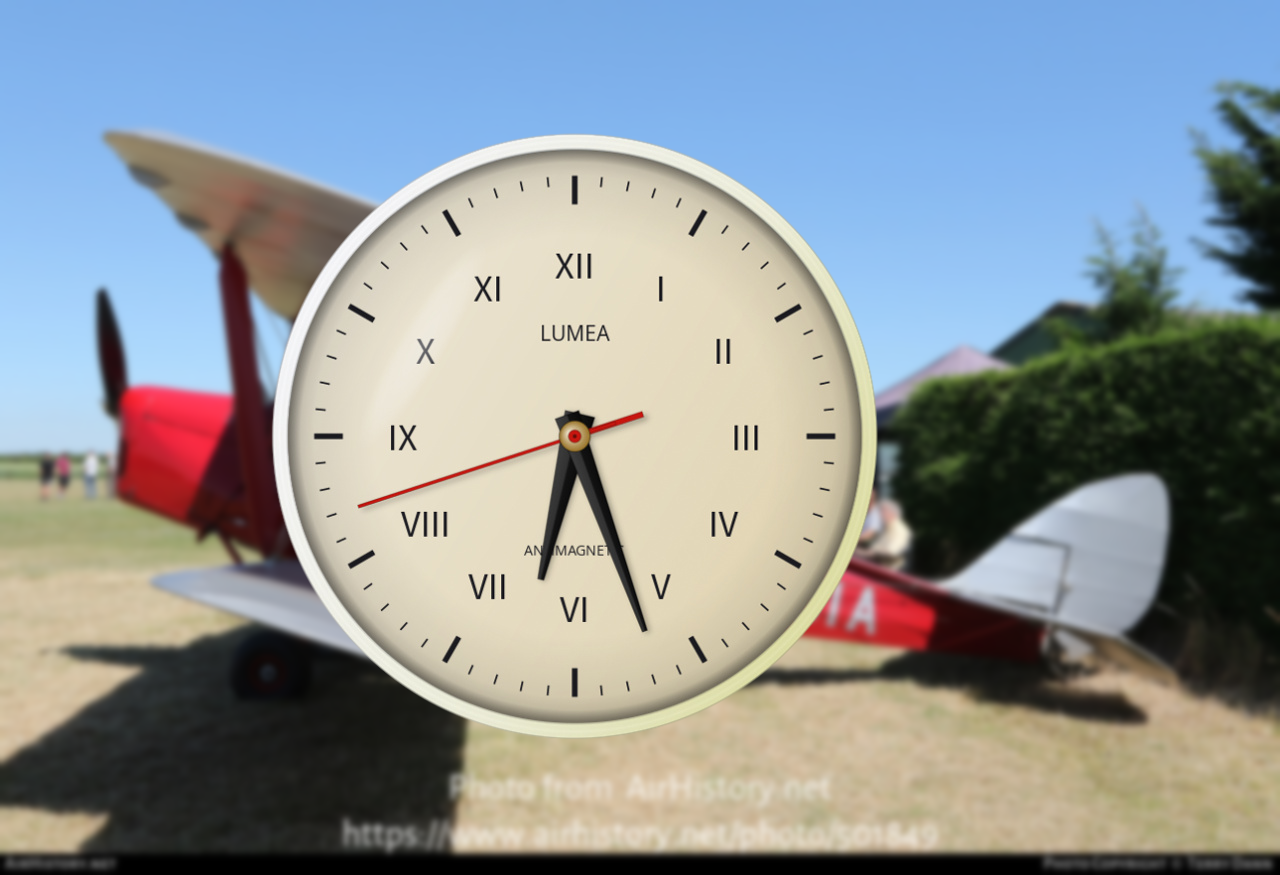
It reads 6:26:42
